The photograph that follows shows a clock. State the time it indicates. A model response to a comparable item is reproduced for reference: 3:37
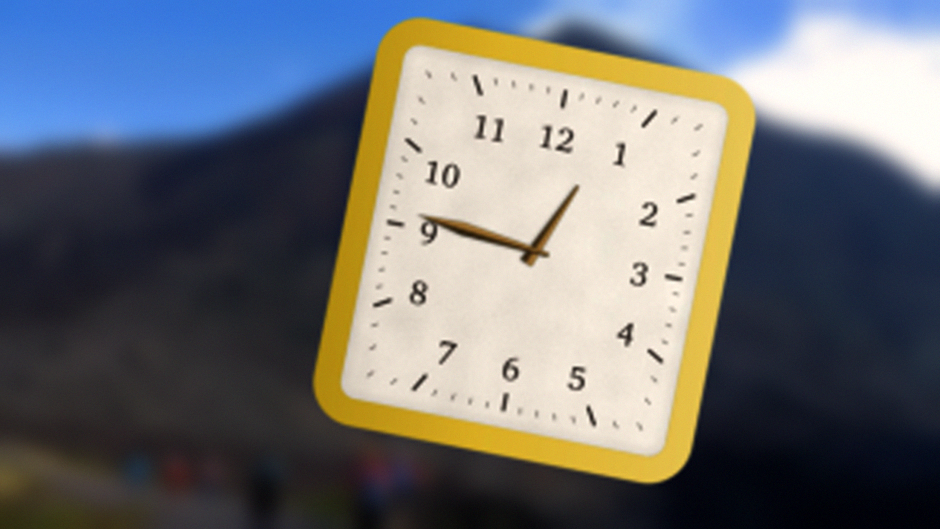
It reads 12:46
